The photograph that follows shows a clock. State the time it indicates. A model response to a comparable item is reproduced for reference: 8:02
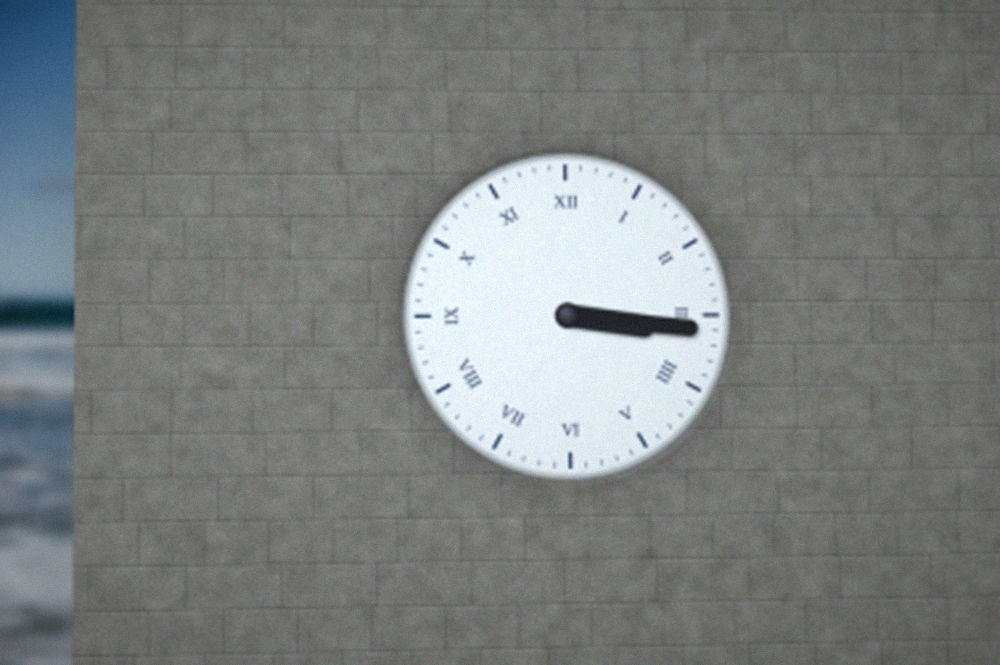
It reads 3:16
